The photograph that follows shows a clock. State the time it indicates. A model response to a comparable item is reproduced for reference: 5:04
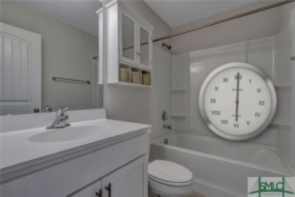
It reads 6:00
